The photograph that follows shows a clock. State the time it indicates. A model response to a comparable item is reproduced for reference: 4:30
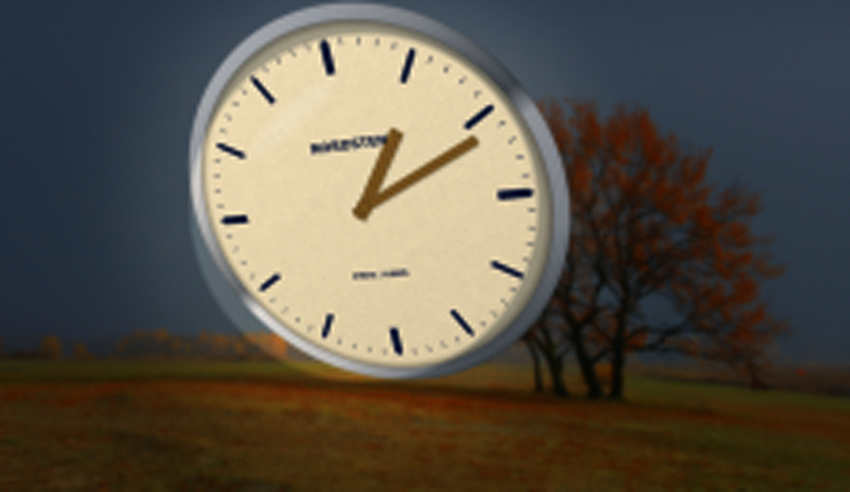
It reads 1:11
